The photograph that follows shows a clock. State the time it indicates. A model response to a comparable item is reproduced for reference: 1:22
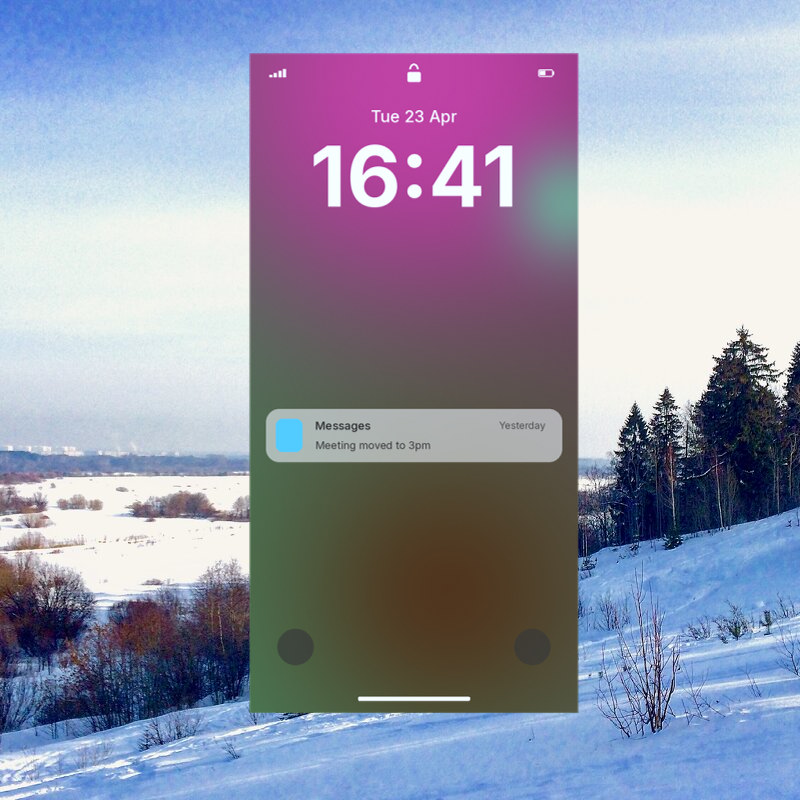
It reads 16:41
